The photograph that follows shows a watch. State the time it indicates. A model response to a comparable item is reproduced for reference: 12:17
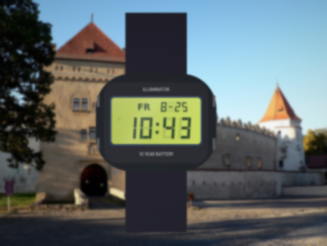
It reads 10:43
